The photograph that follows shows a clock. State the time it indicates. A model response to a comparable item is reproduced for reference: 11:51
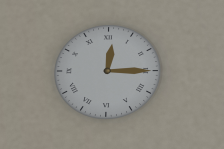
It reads 12:15
